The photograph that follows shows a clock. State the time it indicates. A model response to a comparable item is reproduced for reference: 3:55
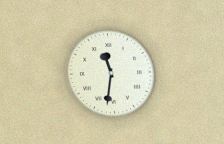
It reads 11:32
